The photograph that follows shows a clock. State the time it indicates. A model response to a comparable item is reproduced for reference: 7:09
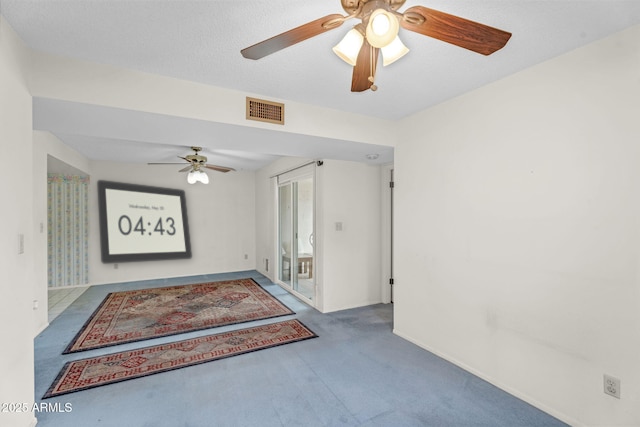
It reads 4:43
